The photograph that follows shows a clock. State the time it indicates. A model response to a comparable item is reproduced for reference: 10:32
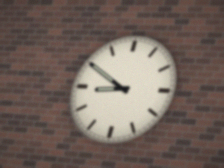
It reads 8:50
